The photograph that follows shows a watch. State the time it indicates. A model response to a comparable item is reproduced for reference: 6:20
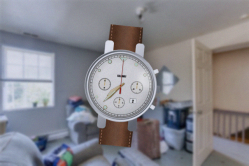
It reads 7:37
